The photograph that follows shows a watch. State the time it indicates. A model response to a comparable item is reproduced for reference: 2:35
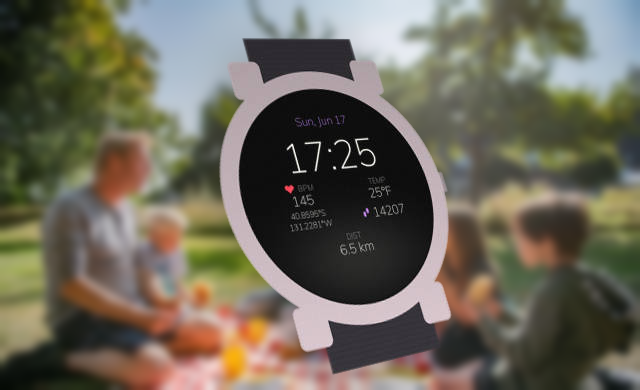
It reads 17:25
